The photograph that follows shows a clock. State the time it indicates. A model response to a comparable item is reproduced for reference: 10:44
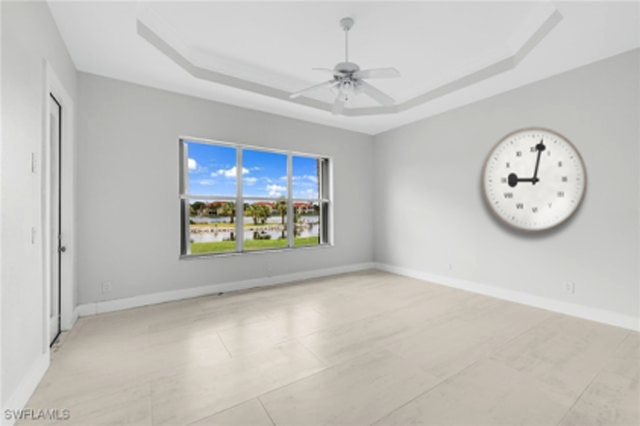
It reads 9:02
